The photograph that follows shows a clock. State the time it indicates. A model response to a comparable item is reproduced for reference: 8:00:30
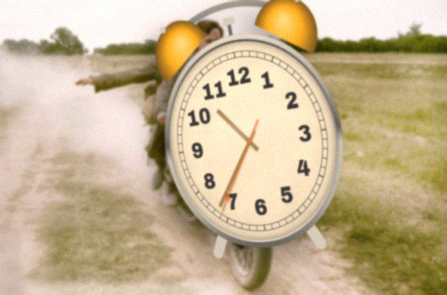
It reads 10:36:36
